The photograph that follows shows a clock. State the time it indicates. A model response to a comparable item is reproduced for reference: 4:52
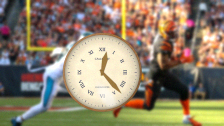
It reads 12:23
